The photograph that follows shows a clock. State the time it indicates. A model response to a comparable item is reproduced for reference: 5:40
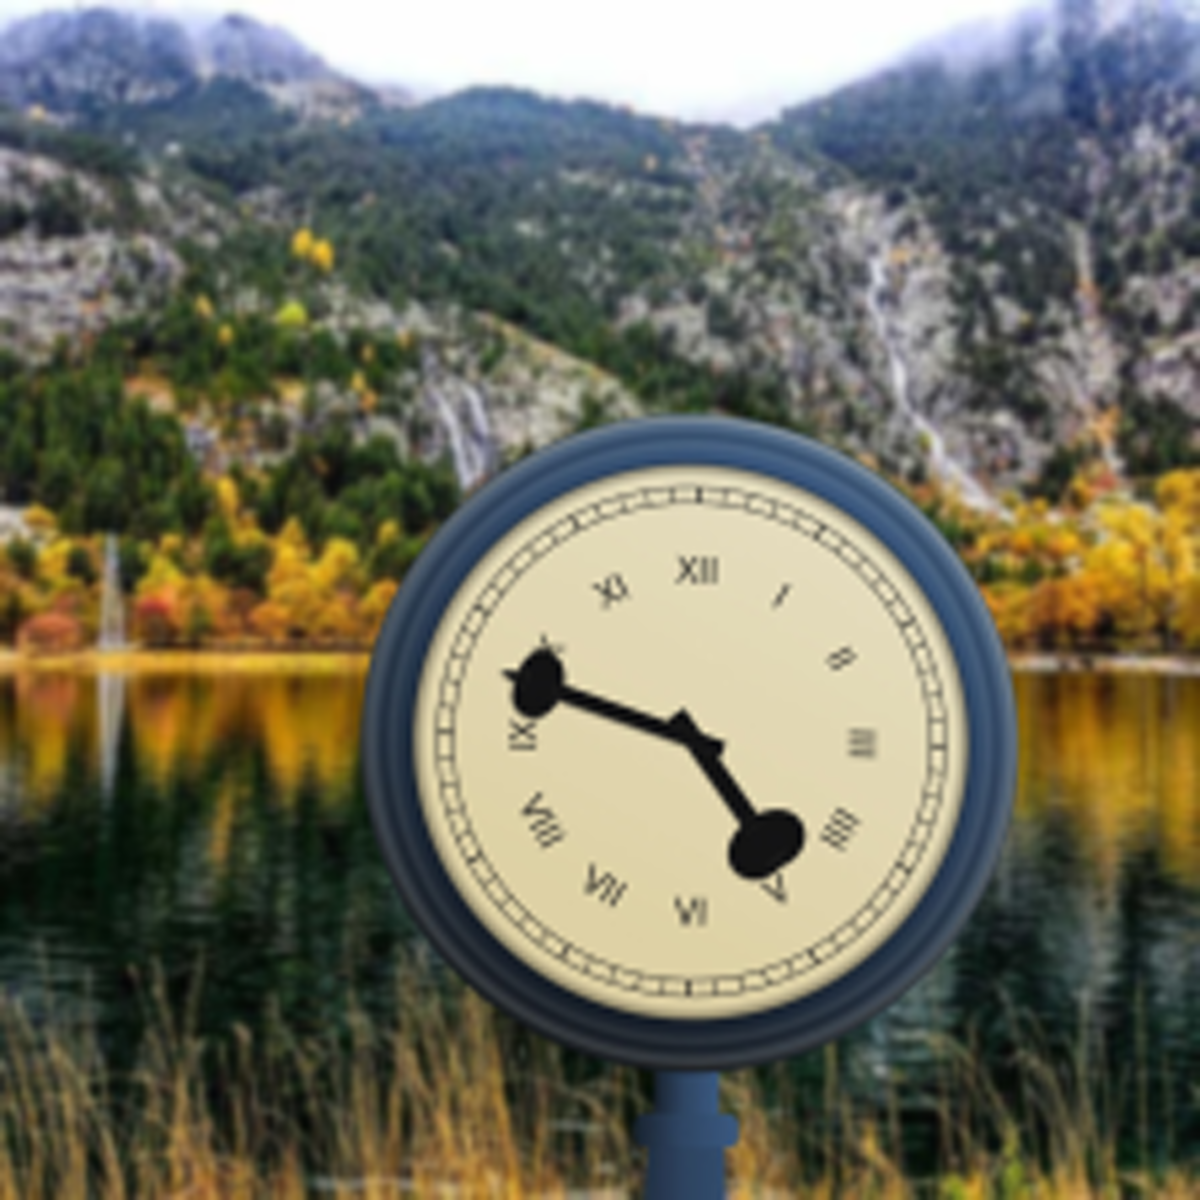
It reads 4:48
